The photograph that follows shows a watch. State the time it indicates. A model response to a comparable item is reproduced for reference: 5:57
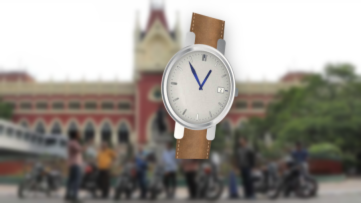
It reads 12:54
